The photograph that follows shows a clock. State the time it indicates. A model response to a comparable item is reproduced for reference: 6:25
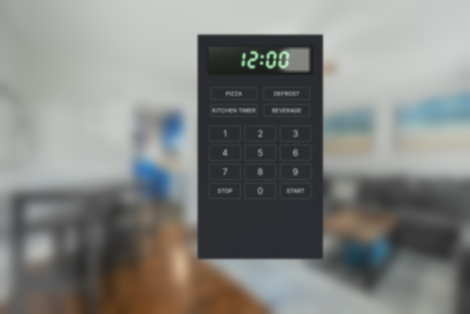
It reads 12:00
